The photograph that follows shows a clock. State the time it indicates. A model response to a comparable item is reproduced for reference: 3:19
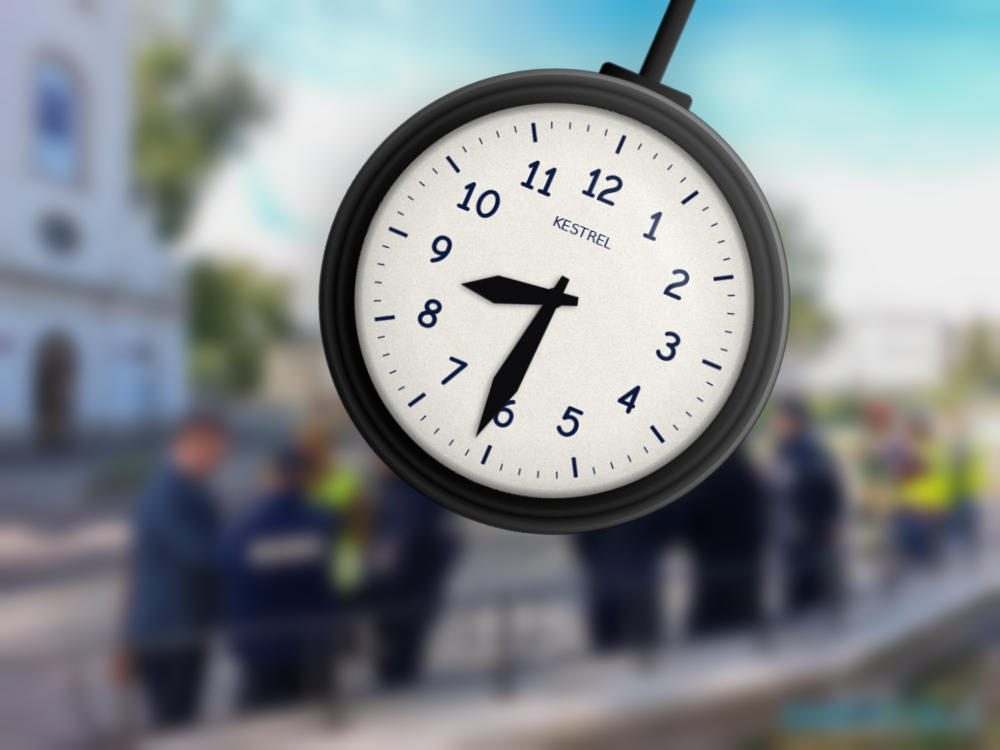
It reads 8:31
